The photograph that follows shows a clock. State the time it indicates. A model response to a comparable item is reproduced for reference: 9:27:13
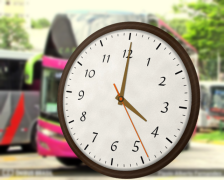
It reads 4:00:24
